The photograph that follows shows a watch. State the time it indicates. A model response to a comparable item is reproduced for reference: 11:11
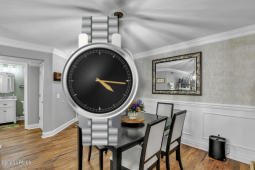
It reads 4:16
